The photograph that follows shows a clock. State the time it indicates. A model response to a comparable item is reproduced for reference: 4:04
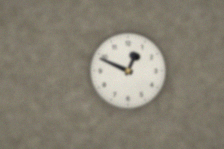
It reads 12:49
